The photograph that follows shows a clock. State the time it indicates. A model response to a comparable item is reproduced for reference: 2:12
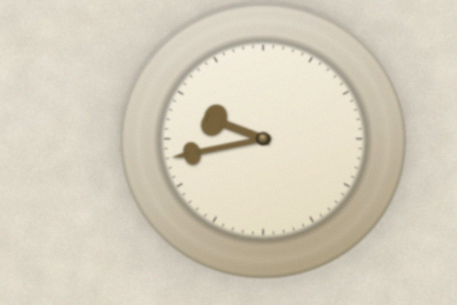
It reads 9:43
